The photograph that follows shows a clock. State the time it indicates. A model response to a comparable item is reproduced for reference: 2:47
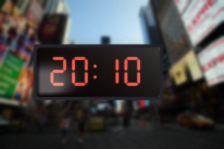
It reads 20:10
